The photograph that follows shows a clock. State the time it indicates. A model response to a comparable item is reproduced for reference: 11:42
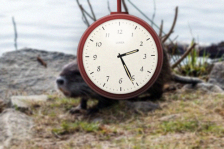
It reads 2:26
